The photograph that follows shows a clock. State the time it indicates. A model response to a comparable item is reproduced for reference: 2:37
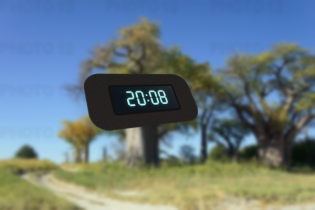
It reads 20:08
